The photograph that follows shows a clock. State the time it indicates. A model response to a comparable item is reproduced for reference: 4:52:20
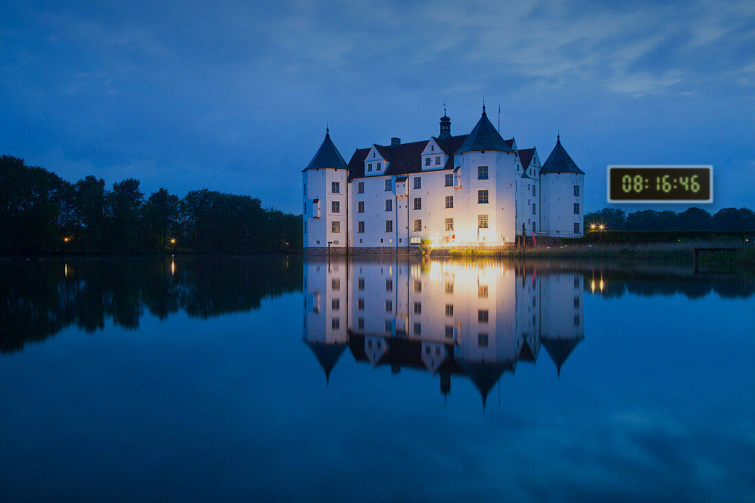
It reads 8:16:46
